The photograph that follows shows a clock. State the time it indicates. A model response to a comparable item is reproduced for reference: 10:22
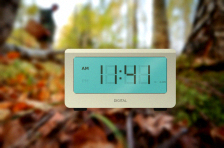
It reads 11:41
